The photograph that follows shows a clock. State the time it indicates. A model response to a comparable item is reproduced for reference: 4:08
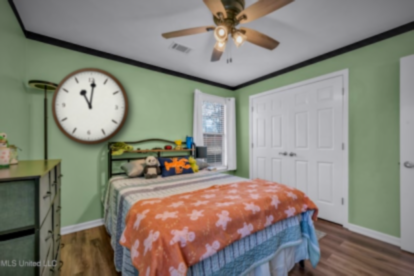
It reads 11:01
